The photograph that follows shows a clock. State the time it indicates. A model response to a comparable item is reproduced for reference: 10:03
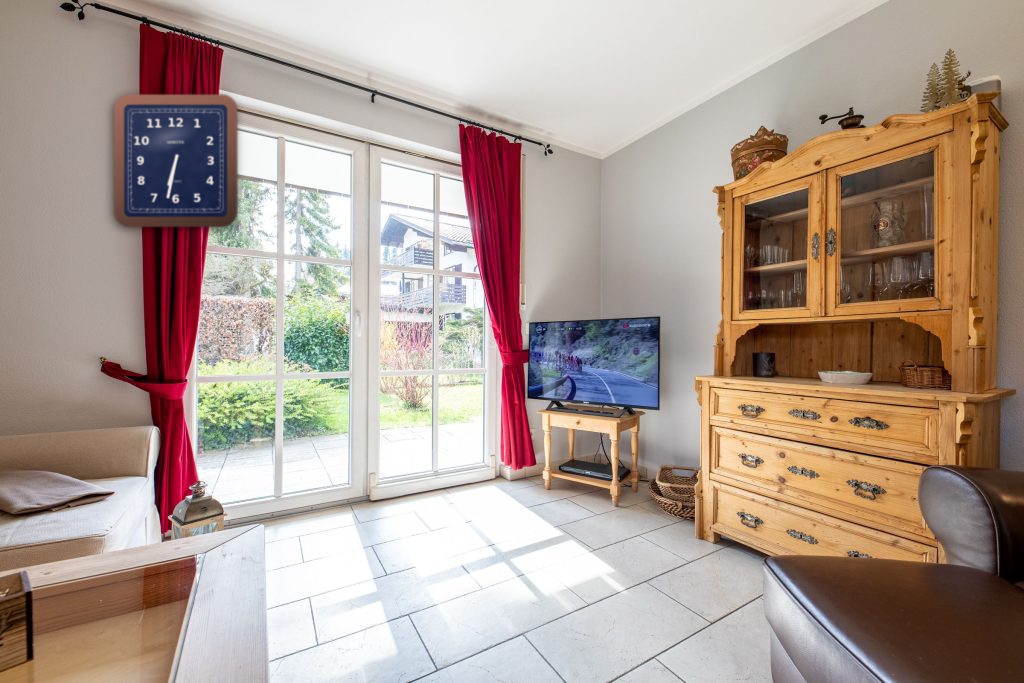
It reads 6:32
